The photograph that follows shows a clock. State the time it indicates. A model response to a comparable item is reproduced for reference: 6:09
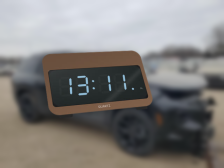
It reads 13:11
